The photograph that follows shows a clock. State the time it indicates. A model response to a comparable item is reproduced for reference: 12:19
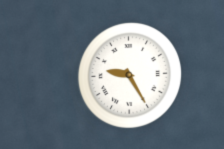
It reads 9:25
